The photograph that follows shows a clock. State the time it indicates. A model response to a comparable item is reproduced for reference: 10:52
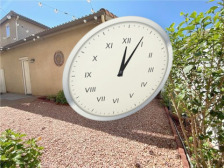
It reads 12:04
